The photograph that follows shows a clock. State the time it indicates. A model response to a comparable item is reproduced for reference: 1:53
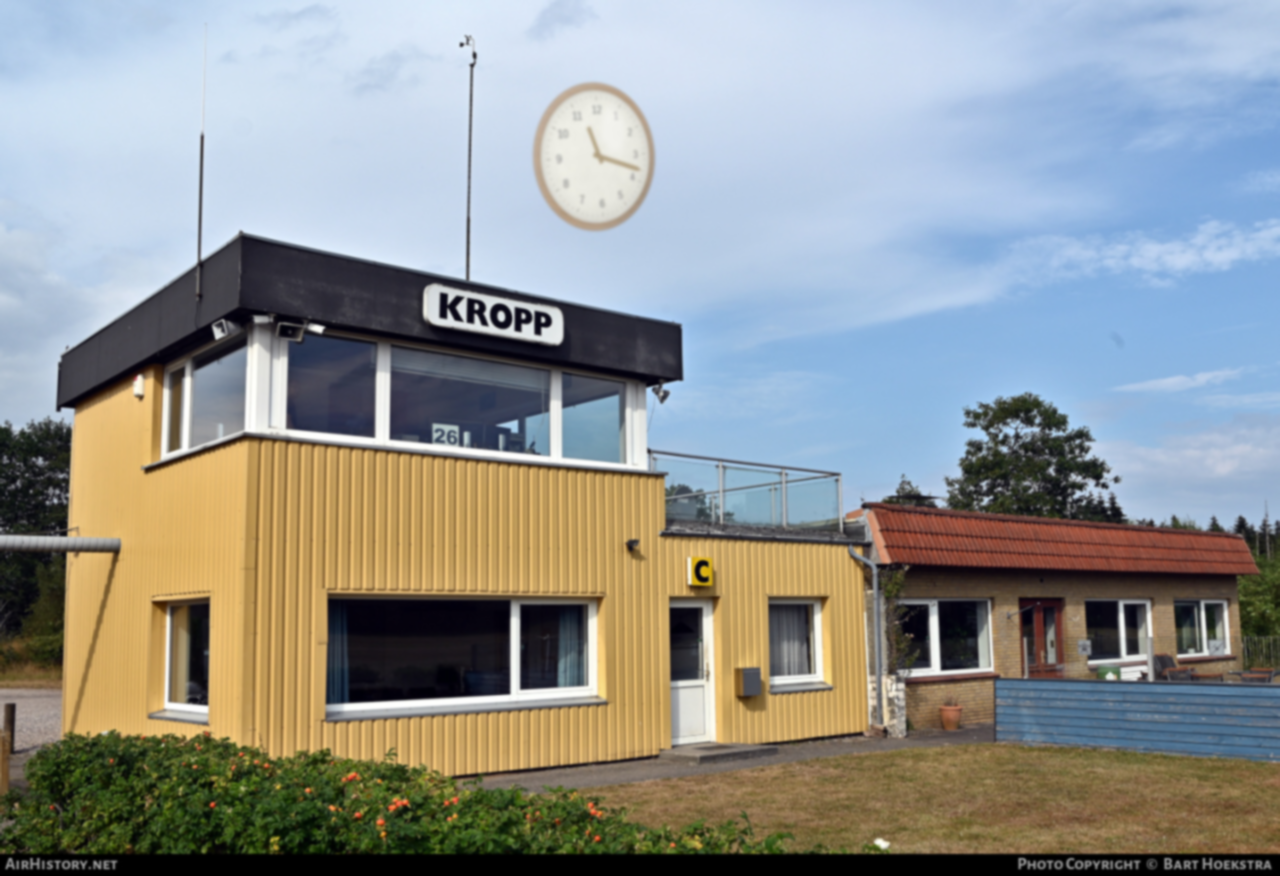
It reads 11:18
